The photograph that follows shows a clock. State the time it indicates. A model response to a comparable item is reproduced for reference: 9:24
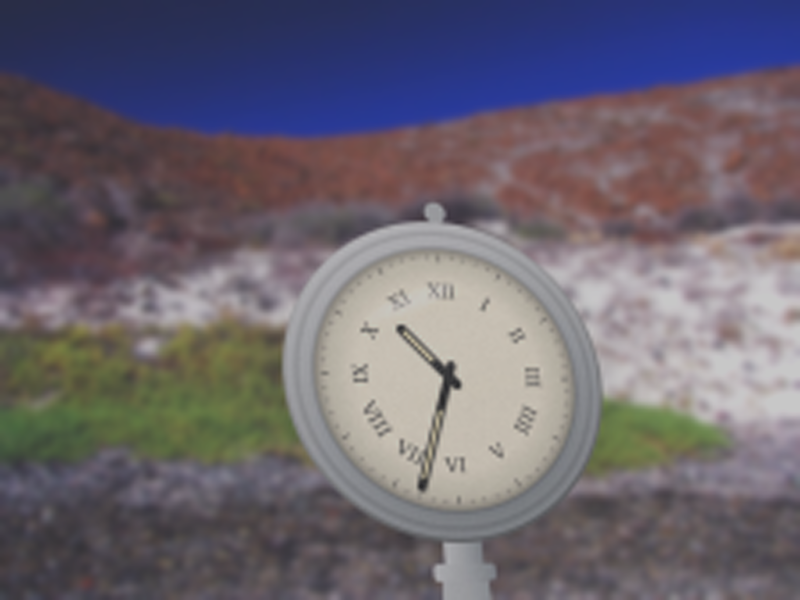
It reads 10:33
